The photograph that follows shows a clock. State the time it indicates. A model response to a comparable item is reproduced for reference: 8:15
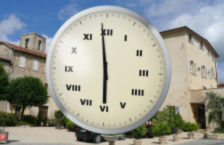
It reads 5:59
